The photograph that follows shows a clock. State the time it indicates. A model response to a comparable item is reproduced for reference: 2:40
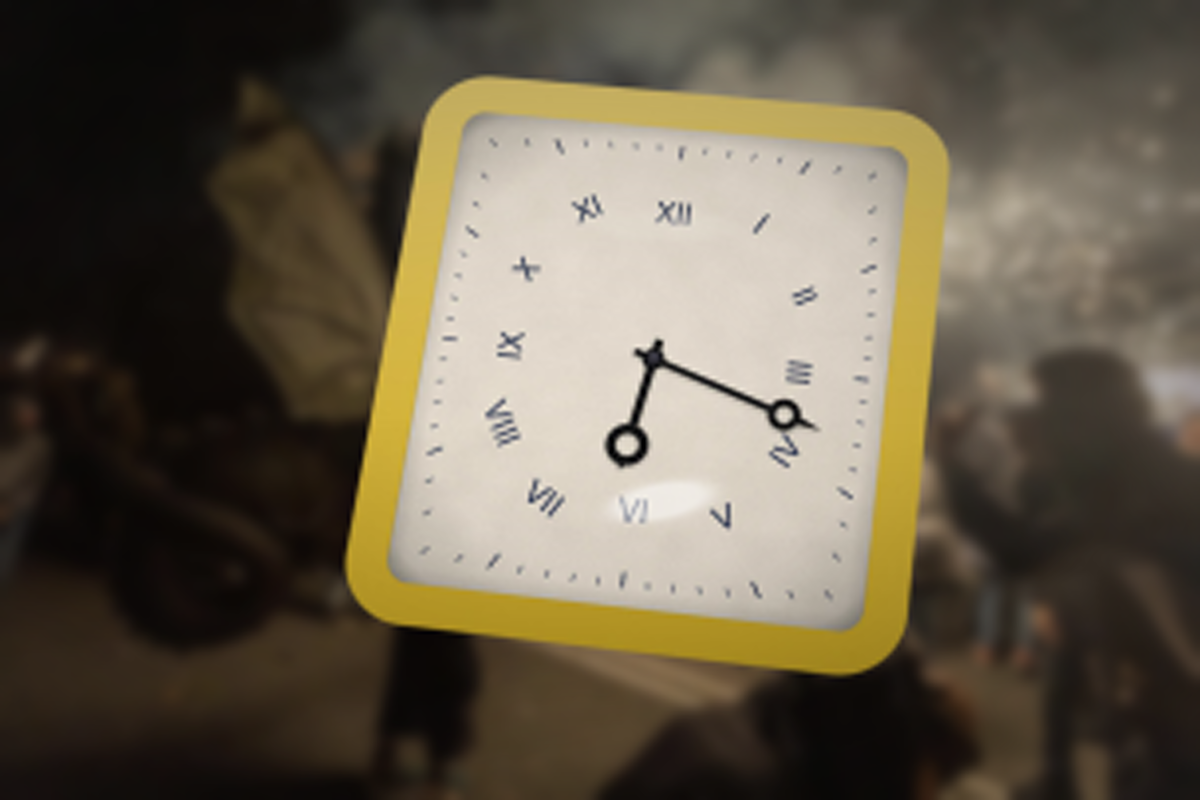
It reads 6:18
